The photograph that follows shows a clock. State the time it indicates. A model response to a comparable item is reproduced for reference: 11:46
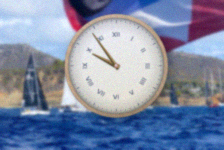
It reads 9:54
